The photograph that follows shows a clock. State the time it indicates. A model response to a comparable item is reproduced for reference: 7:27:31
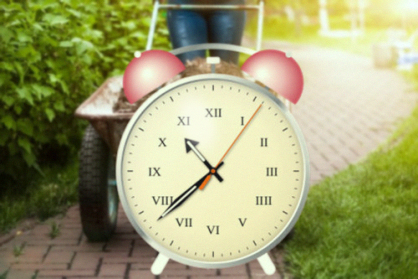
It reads 10:38:06
